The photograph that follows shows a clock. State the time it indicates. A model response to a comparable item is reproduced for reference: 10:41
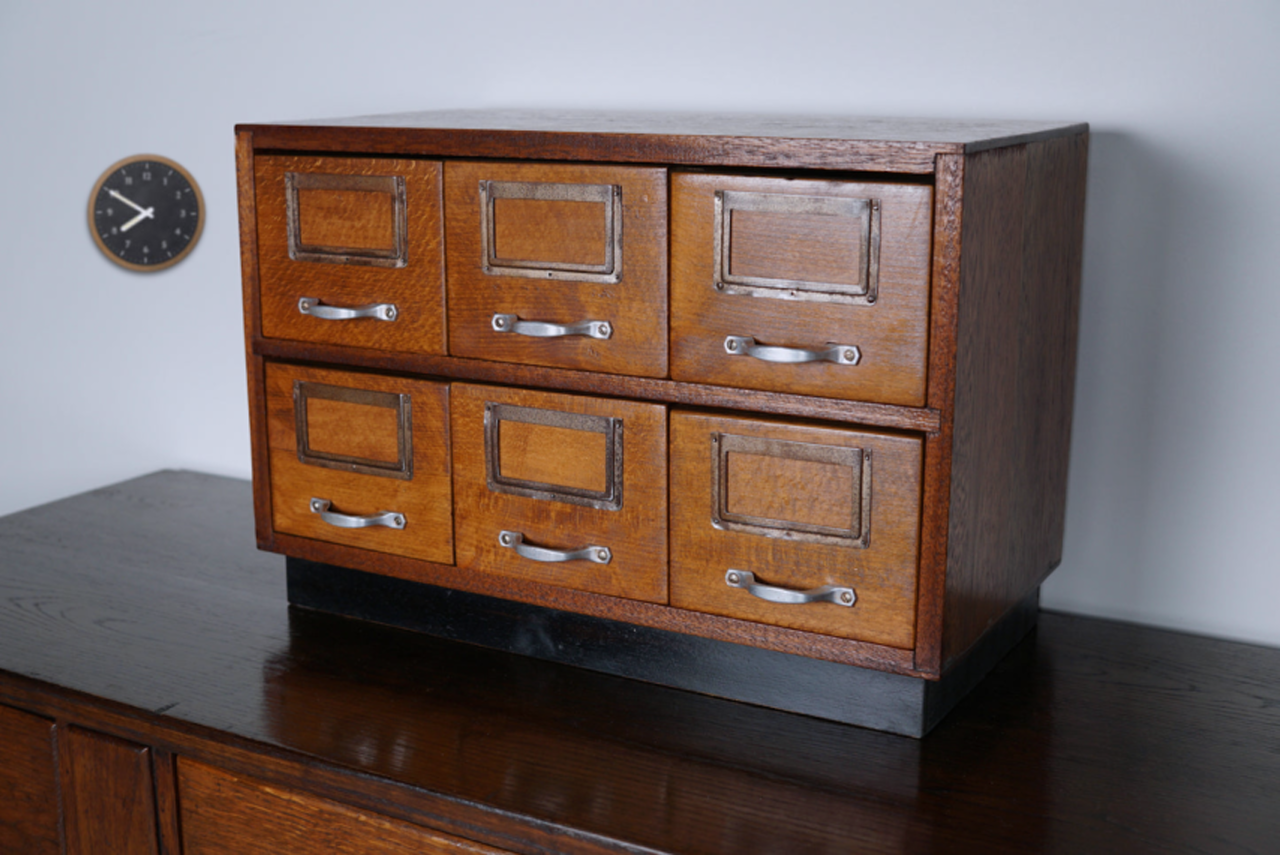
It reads 7:50
